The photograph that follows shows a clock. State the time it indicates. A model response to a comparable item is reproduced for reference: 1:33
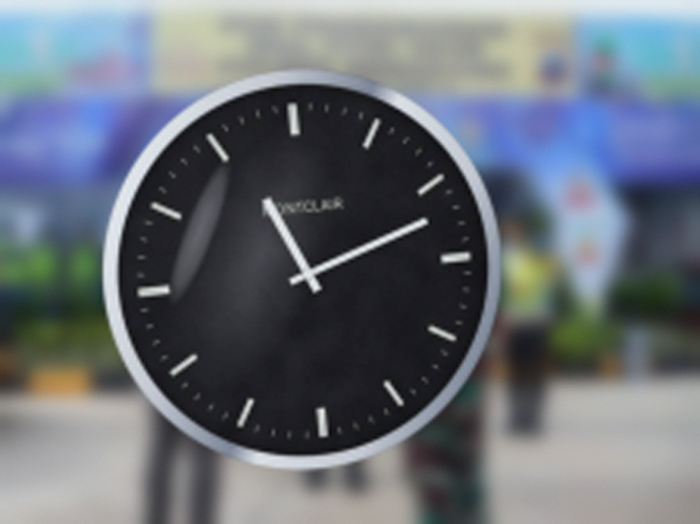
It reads 11:12
